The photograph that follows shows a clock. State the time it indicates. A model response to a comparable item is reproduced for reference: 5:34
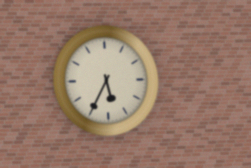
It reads 5:35
